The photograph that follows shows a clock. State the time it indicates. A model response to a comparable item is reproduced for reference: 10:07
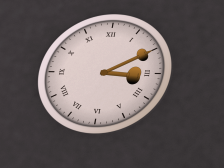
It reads 3:10
